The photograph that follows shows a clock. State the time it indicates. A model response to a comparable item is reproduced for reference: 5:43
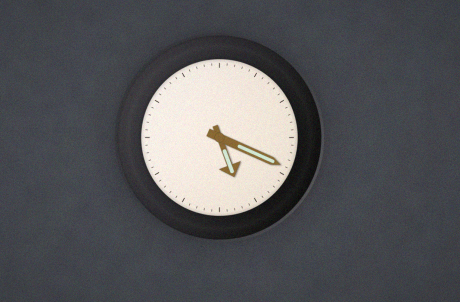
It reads 5:19
